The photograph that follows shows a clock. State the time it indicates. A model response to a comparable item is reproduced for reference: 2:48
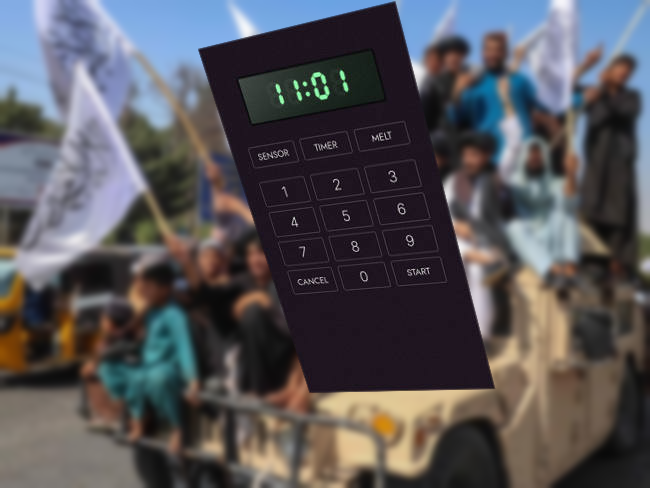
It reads 11:01
